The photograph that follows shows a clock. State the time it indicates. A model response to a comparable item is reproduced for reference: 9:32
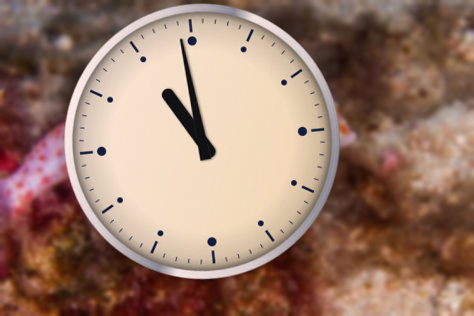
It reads 10:59
